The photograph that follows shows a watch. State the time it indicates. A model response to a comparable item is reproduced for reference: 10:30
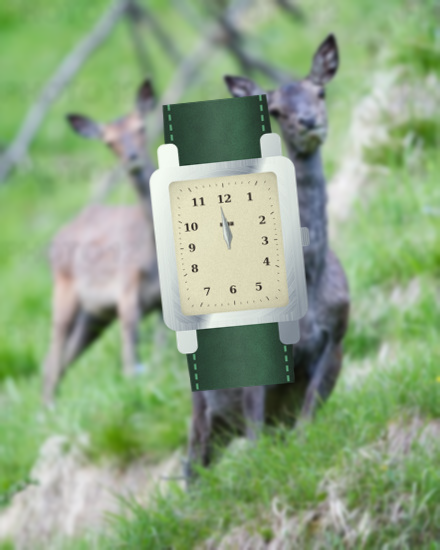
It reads 11:59
